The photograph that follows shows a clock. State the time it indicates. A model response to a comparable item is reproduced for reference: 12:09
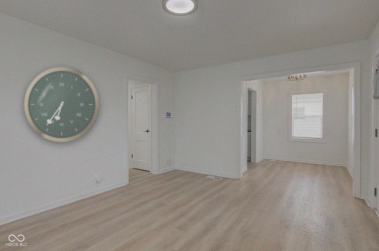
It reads 6:36
